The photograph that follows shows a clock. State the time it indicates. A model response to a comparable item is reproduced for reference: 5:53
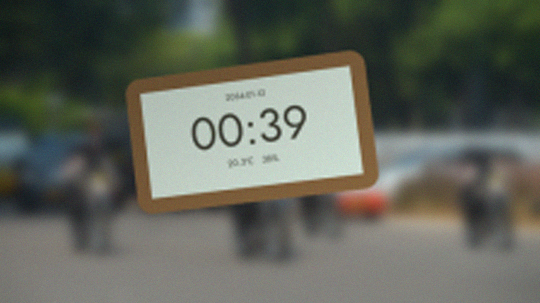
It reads 0:39
